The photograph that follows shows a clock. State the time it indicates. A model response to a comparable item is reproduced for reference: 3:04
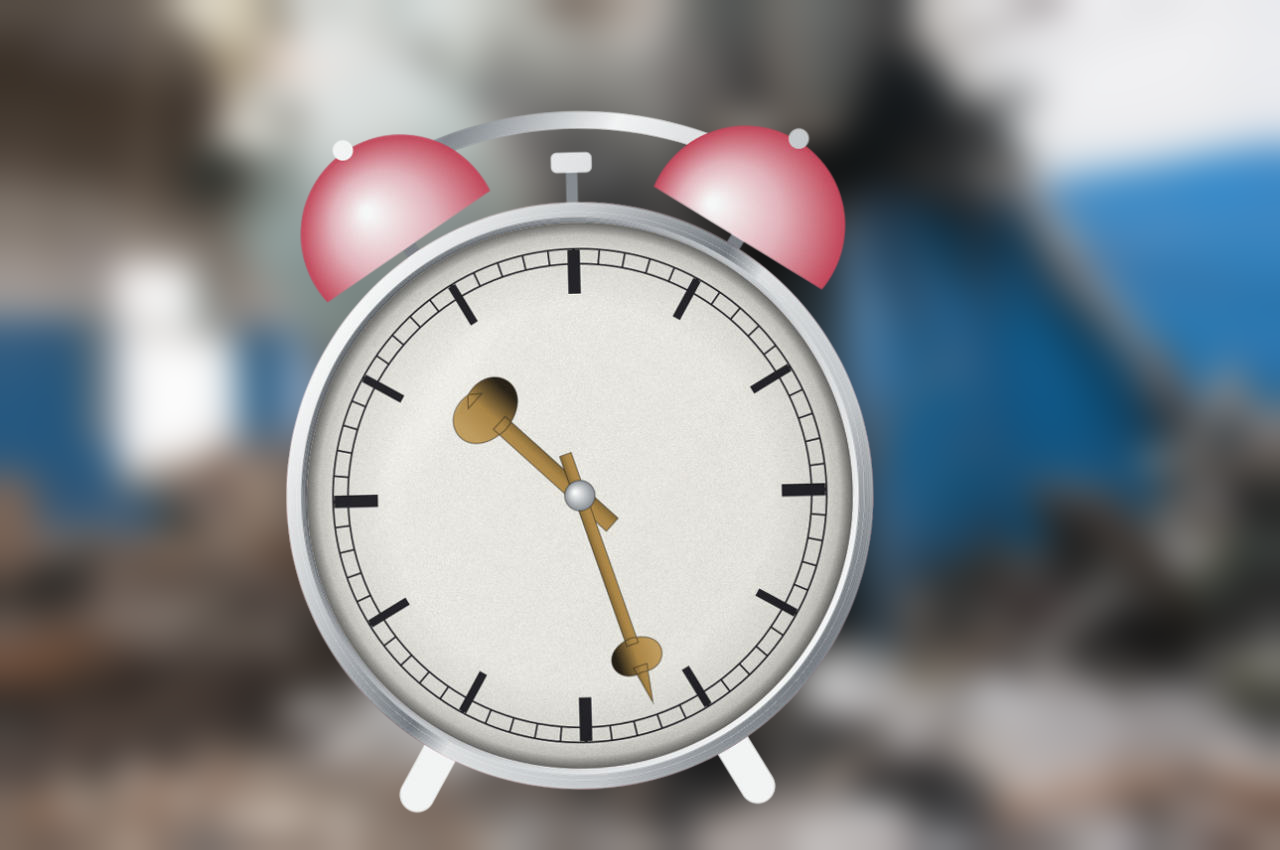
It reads 10:27
